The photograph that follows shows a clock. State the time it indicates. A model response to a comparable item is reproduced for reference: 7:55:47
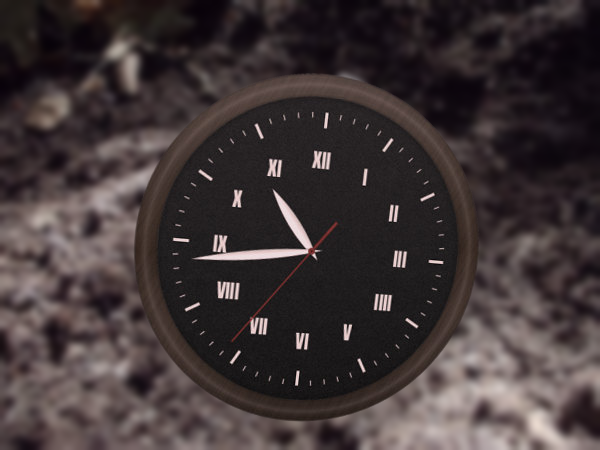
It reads 10:43:36
